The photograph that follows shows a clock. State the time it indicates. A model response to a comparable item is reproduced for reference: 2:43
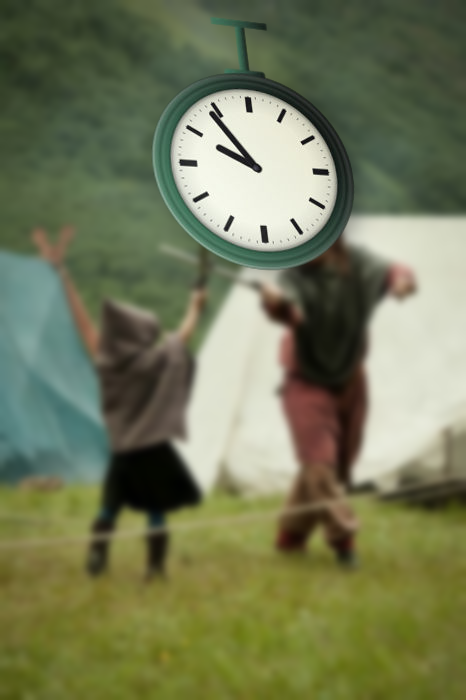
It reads 9:54
